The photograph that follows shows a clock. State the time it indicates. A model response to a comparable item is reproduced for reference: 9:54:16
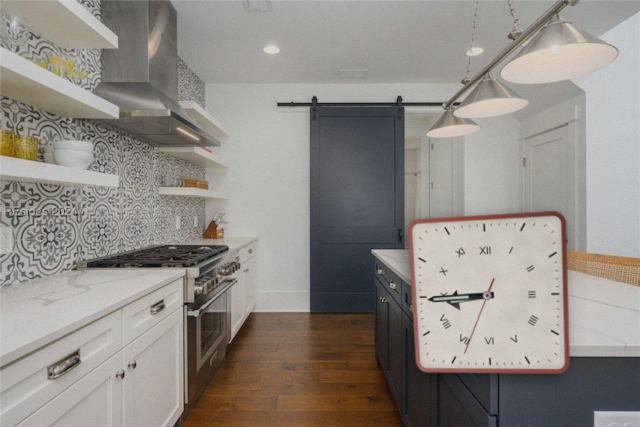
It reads 8:44:34
